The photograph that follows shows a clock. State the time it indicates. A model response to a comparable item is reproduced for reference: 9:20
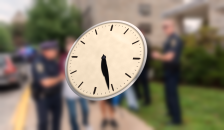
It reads 5:26
